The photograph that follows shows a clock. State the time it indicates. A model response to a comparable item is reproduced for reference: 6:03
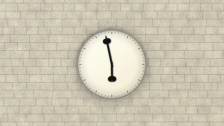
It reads 5:58
